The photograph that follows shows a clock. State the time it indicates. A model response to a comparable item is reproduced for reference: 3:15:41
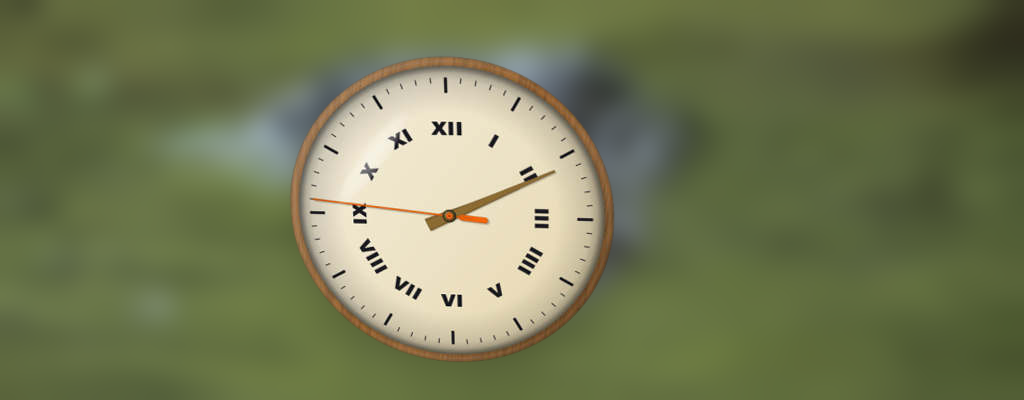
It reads 2:10:46
